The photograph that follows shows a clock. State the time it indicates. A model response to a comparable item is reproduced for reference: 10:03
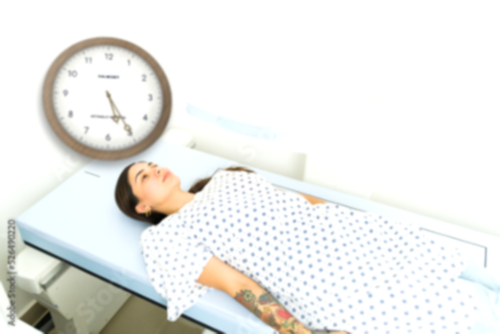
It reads 5:25
